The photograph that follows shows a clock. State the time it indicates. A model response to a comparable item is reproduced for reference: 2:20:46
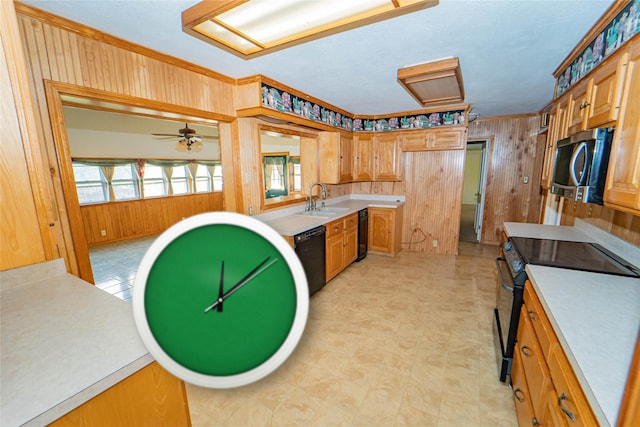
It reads 12:08:09
